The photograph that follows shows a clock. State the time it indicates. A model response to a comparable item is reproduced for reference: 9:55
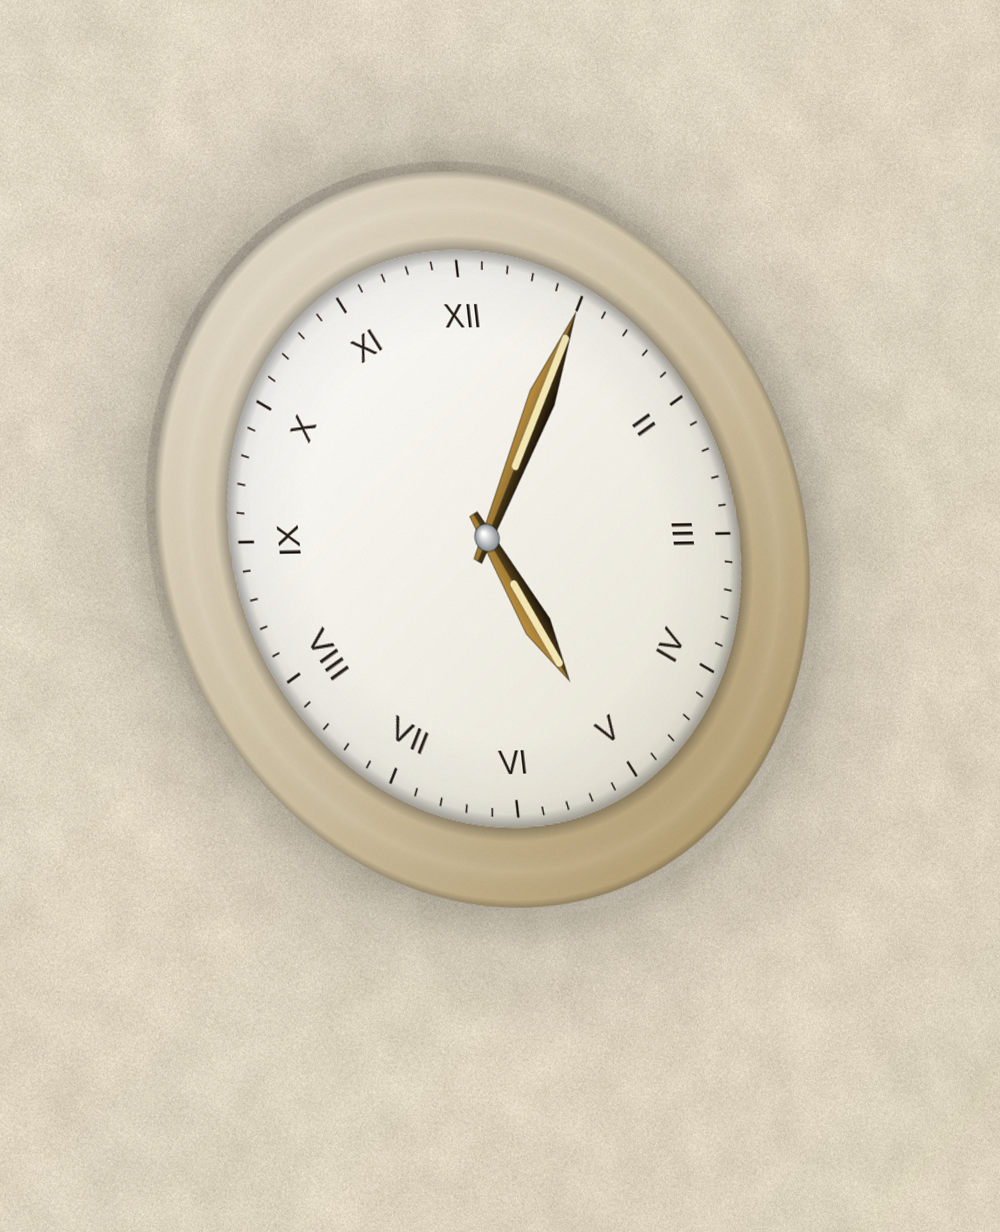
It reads 5:05
